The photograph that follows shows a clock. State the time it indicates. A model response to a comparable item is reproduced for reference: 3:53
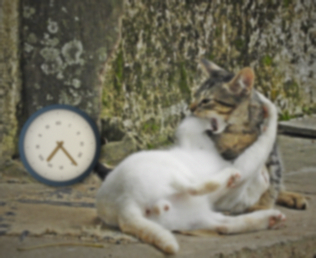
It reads 7:24
